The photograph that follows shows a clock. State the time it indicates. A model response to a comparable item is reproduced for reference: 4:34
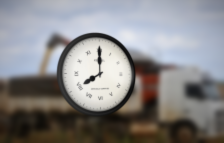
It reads 8:00
